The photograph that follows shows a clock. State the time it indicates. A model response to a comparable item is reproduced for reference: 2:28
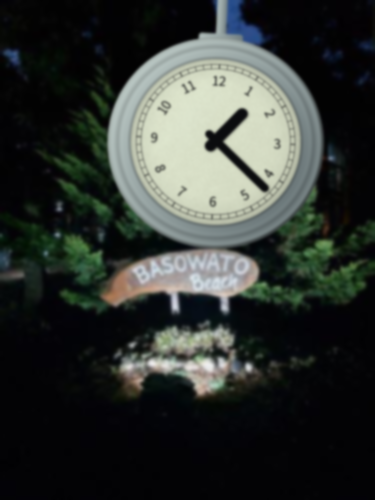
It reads 1:22
